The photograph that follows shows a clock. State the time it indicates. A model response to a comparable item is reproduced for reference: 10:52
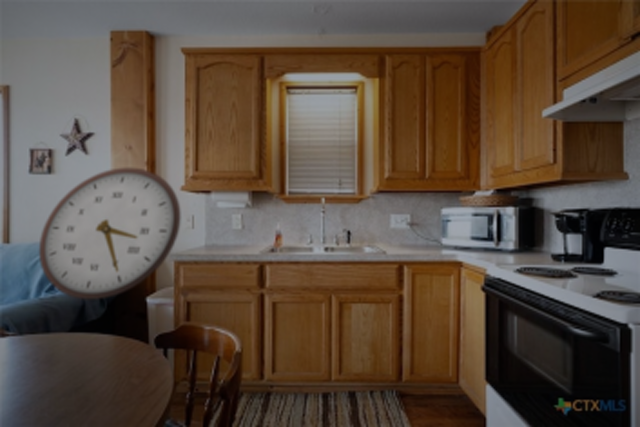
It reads 3:25
